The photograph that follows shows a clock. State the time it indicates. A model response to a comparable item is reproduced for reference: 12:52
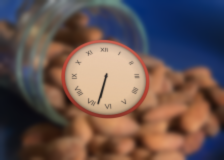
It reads 6:33
